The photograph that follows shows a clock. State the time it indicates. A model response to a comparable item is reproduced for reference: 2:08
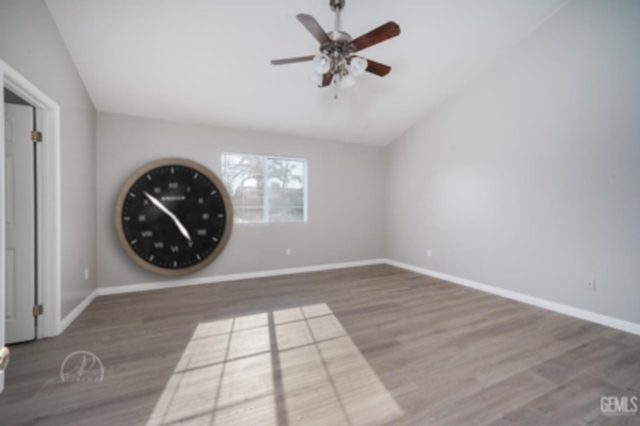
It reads 4:52
